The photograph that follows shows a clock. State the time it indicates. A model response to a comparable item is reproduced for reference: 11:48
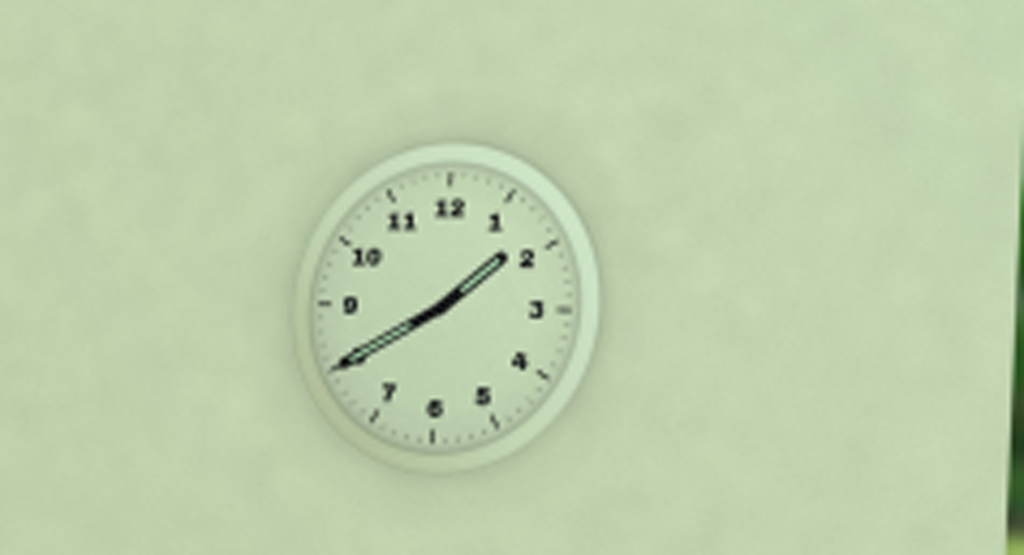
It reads 1:40
